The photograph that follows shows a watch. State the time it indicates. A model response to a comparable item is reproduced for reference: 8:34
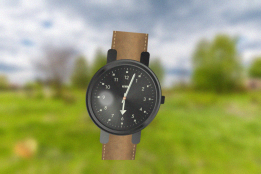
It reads 6:03
